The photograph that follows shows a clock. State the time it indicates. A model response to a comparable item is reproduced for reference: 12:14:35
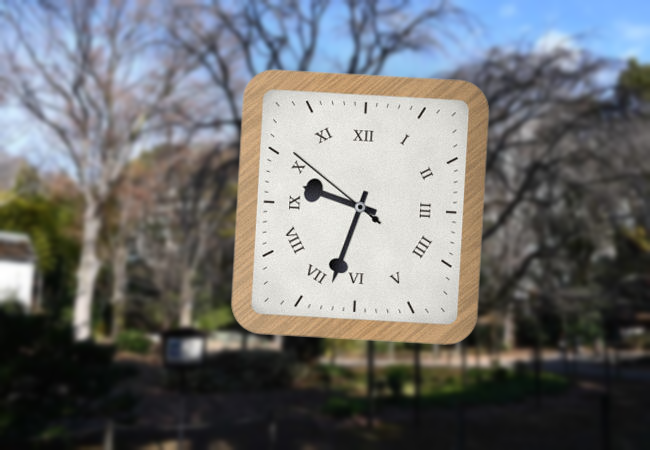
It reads 9:32:51
